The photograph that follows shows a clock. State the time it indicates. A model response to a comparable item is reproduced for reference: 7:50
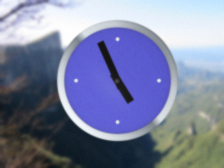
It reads 4:56
